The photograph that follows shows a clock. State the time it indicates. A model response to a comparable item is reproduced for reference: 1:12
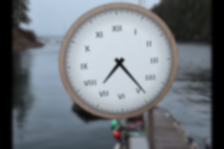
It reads 7:24
